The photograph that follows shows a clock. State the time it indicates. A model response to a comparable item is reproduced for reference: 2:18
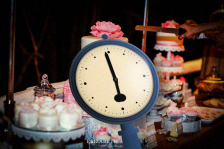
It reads 5:59
